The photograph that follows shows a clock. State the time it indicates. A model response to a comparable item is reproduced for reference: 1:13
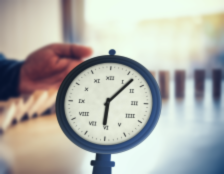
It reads 6:07
